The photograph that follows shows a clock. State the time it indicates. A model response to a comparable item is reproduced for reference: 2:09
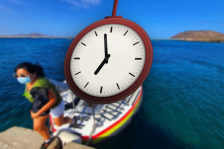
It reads 6:58
